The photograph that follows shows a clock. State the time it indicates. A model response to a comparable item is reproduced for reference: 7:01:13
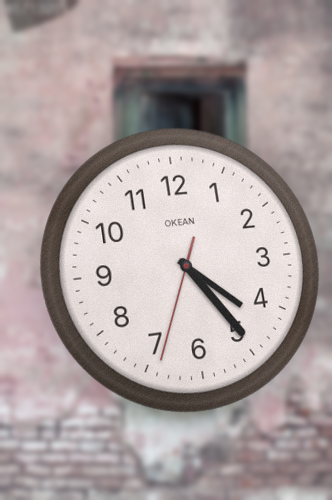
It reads 4:24:34
